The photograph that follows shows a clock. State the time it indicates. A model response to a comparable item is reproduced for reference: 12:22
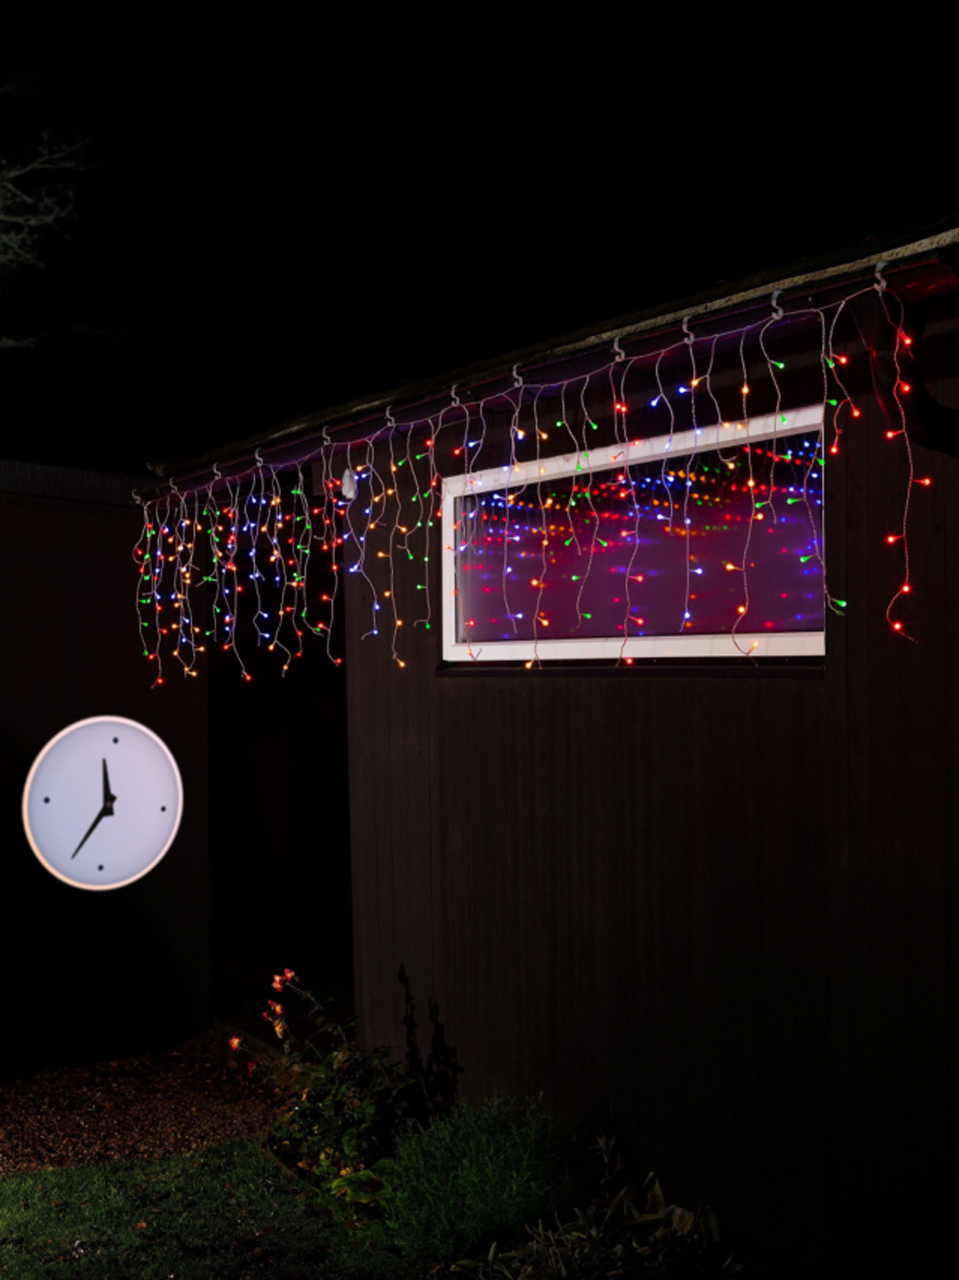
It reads 11:35
